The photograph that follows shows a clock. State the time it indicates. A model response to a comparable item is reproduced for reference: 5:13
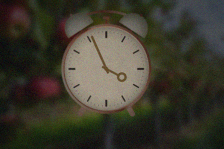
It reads 3:56
